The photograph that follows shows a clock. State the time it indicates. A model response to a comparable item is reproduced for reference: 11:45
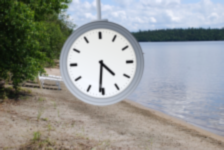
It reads 4:31
